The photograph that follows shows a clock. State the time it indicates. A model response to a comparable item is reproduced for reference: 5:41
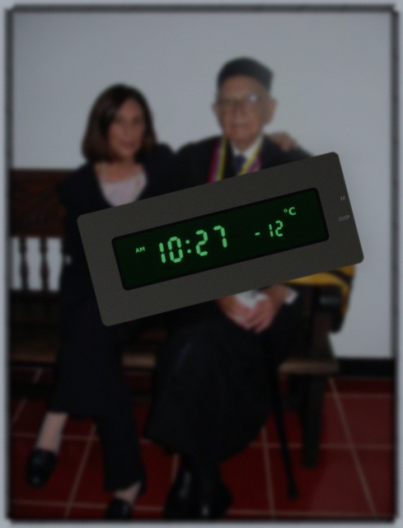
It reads 10:27
